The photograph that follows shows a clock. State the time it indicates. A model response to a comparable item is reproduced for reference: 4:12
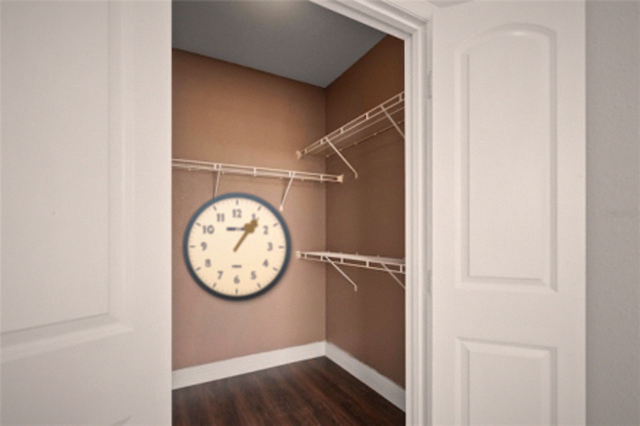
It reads 1:06
